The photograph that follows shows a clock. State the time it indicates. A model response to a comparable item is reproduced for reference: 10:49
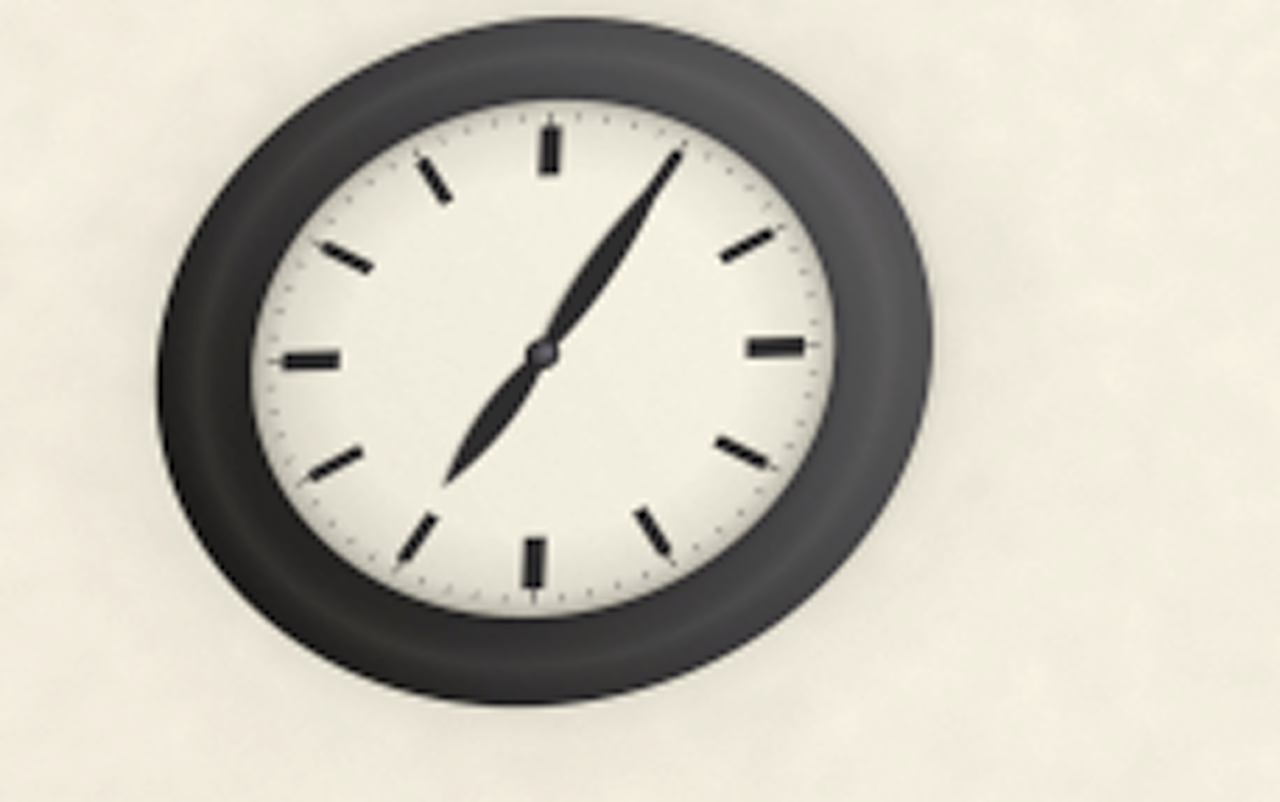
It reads 7:05
